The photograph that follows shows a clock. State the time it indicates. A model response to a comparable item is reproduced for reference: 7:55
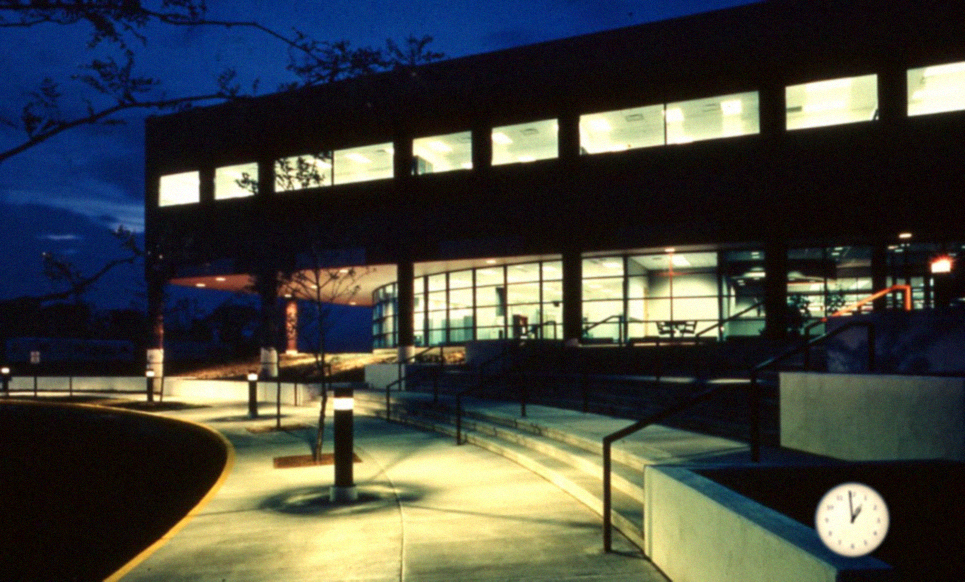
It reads 12:59
